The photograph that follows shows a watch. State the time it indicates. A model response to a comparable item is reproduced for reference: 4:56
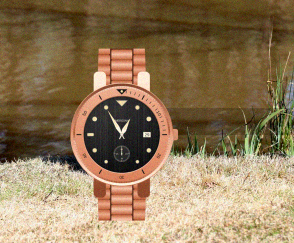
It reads 12:55
